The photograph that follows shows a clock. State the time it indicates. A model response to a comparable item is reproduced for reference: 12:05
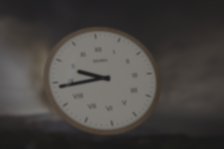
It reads 9:44
